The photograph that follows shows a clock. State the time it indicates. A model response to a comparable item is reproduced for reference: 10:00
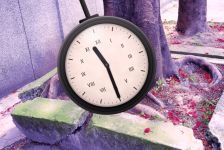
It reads 11:30
